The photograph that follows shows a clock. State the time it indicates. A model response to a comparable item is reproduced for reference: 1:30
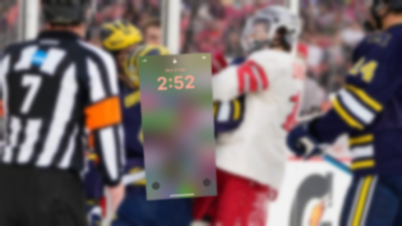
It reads 2:52
